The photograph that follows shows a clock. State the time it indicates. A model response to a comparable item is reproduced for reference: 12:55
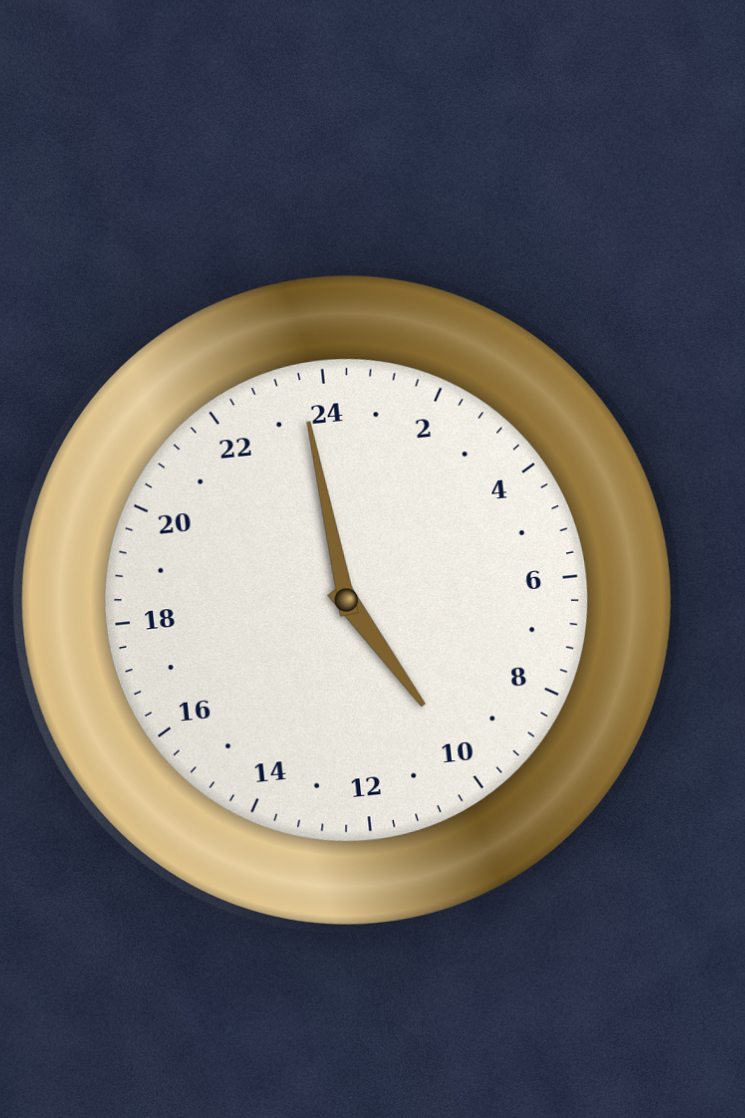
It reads 9:59
